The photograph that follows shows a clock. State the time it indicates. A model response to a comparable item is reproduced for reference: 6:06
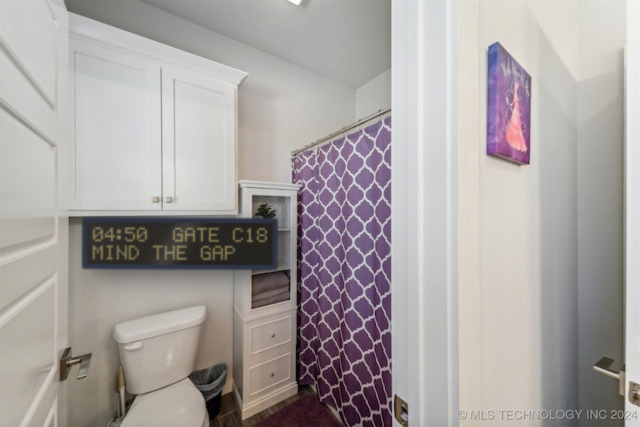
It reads 4:50
